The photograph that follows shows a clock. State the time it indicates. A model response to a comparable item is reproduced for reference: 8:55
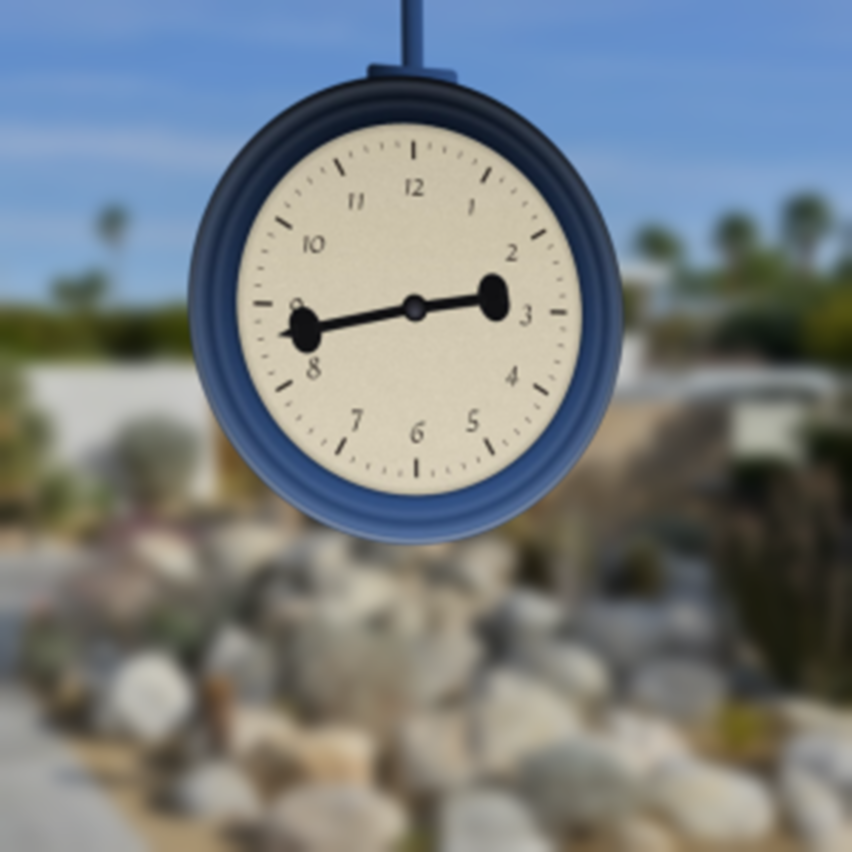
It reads 2:43
